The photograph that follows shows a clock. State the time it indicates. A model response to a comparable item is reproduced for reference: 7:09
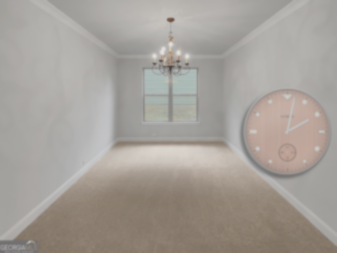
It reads 2:02
